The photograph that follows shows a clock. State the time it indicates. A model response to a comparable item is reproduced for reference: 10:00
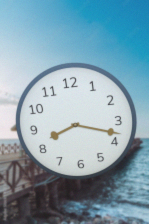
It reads 8:18
